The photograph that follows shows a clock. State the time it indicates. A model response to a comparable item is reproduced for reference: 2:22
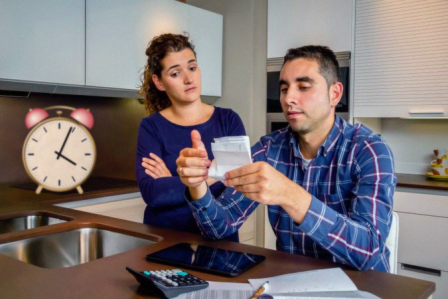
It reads 4:04
